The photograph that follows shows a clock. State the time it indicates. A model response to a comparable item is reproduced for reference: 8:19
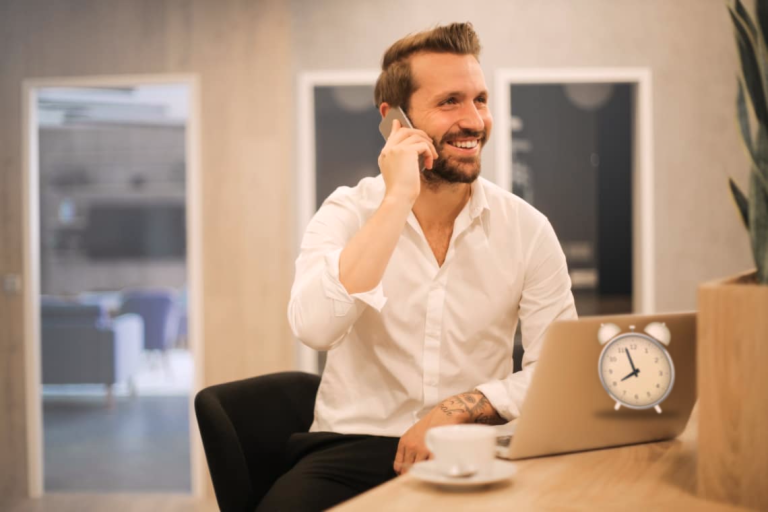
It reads 7:57
